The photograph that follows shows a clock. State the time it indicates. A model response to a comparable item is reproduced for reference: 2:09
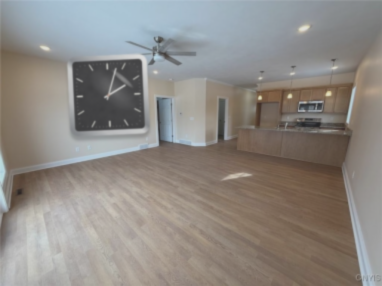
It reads 2:03
